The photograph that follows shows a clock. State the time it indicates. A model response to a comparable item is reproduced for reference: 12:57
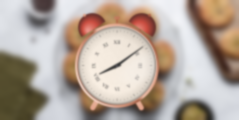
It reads 8:09
